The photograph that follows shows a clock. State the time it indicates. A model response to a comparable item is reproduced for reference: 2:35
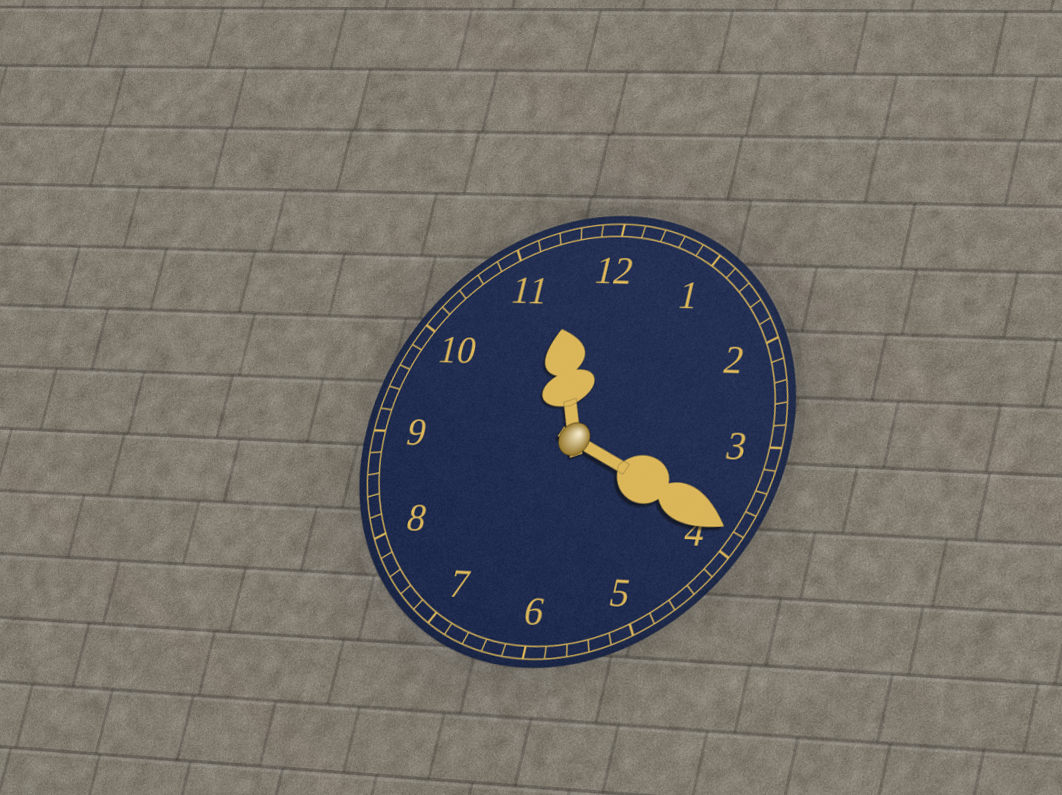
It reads 11:19
